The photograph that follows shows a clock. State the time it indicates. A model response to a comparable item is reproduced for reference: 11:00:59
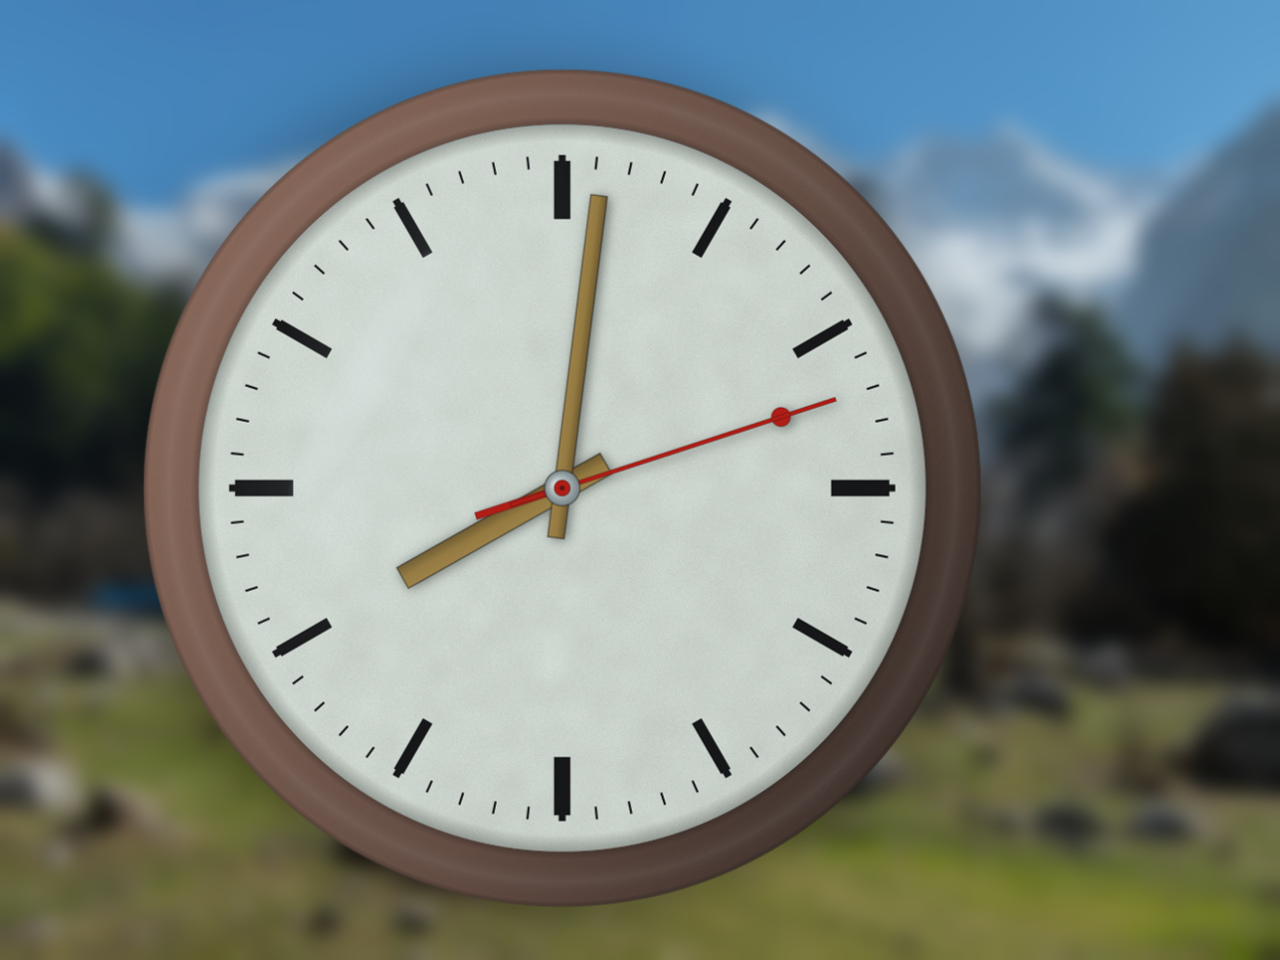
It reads 8:01:12
